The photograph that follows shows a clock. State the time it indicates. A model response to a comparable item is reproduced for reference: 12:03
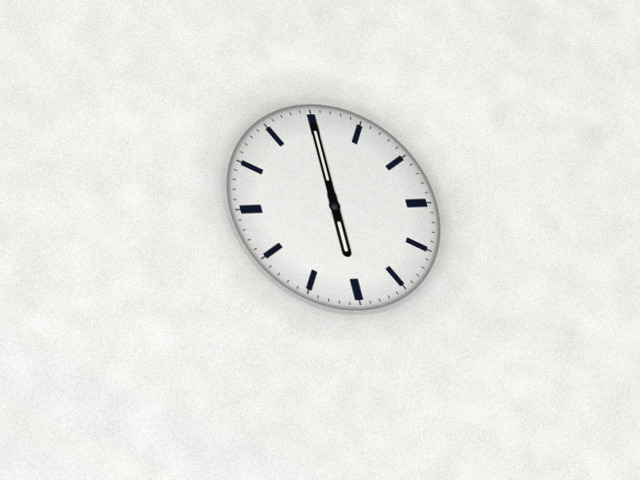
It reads 6:00
